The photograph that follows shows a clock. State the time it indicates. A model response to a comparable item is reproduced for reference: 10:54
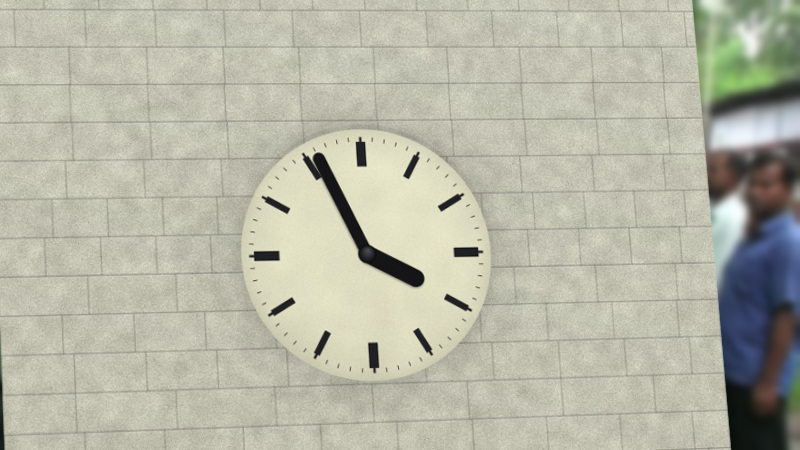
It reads 3:56
